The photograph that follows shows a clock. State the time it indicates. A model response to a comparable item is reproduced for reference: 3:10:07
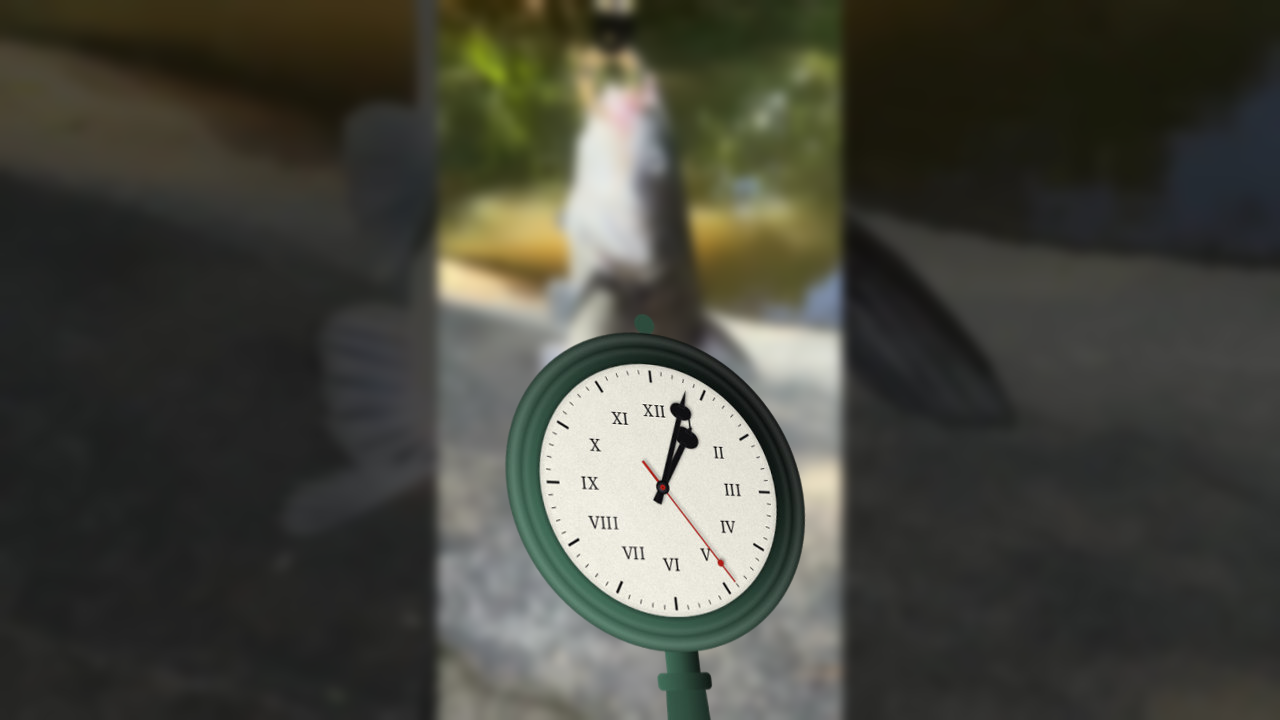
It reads 1:03:24
